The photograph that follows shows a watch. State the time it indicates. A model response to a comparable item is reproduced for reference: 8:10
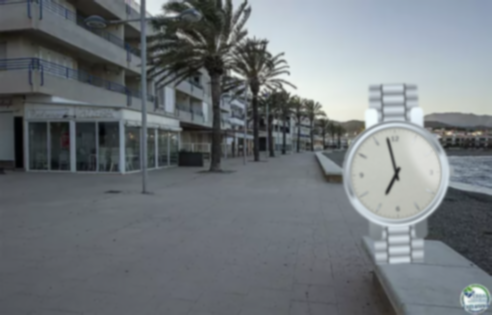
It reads 6:58
